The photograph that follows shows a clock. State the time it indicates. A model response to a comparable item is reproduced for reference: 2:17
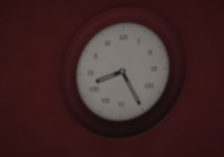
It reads 8:25
